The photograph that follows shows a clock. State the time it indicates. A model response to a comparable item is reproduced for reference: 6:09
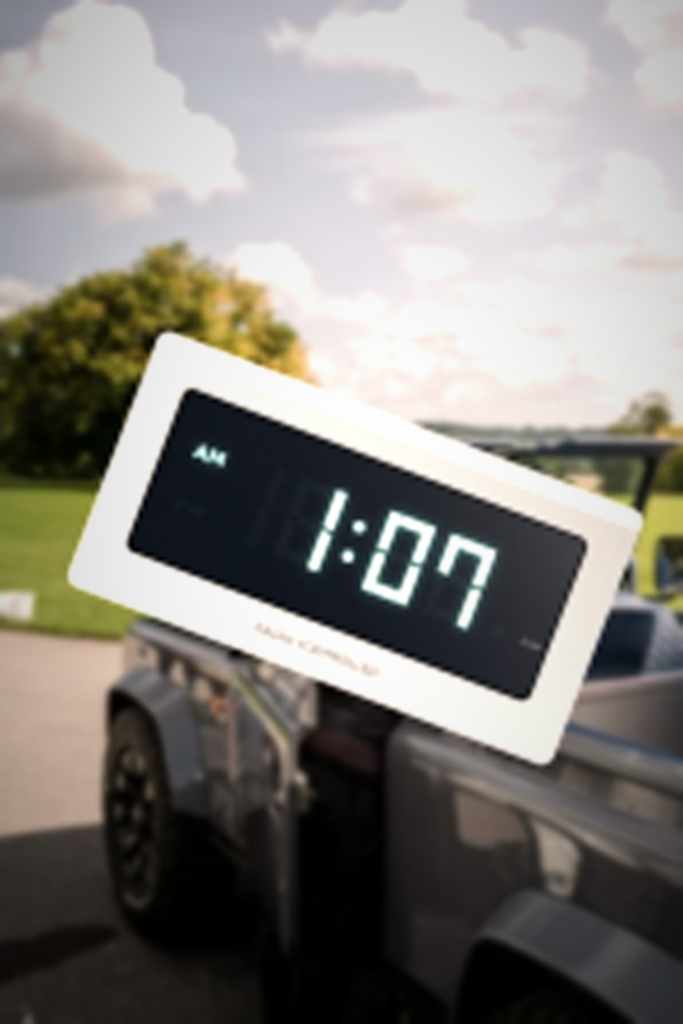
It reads 1:07
